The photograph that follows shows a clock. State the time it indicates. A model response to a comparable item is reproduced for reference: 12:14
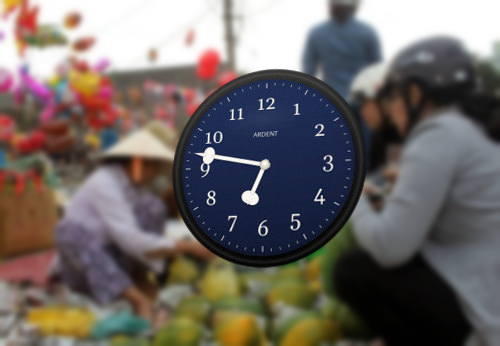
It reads 6:47
